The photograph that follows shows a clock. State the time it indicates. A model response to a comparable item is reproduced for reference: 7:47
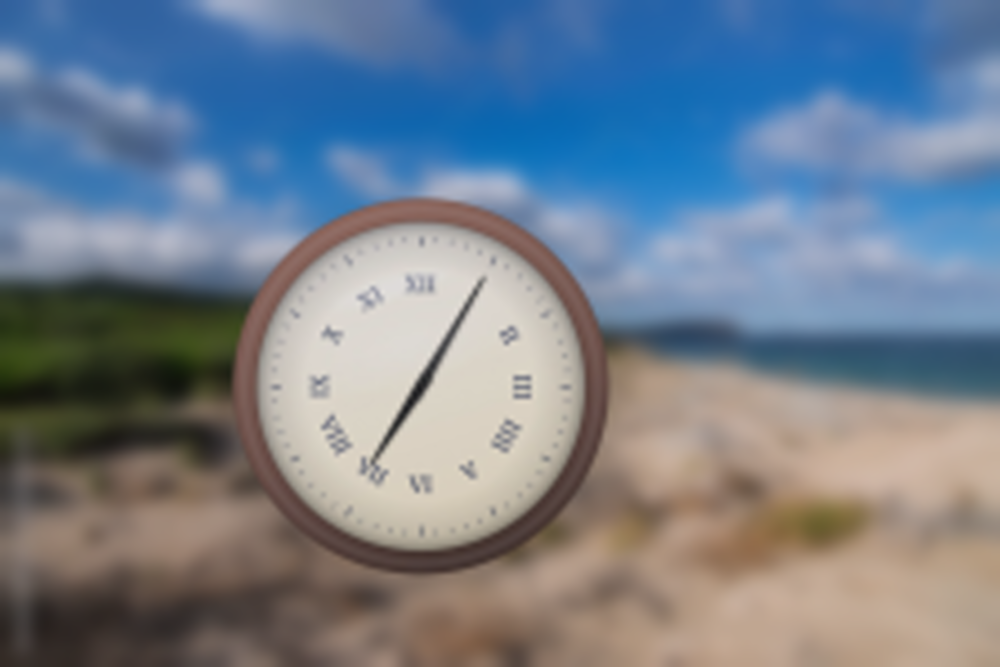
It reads 7:05
